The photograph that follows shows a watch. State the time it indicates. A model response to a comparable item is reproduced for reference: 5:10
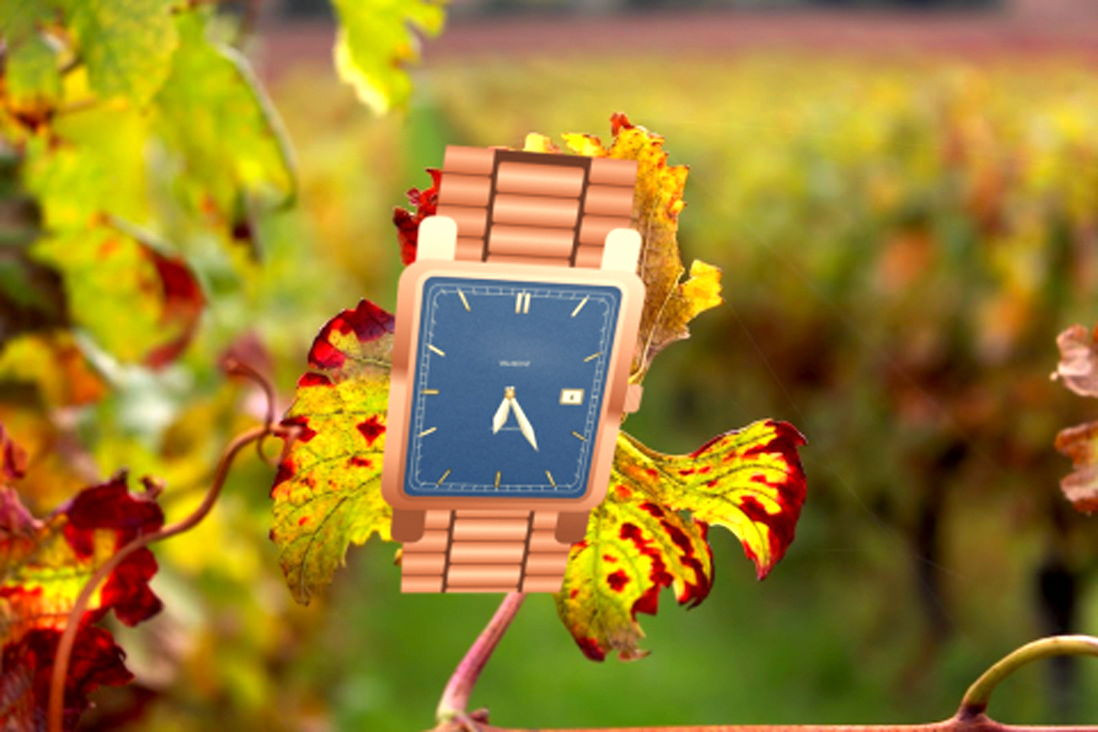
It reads 6:25
